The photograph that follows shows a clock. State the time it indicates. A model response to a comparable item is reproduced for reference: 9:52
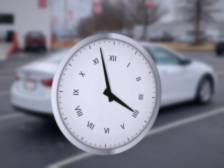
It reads 3:57
